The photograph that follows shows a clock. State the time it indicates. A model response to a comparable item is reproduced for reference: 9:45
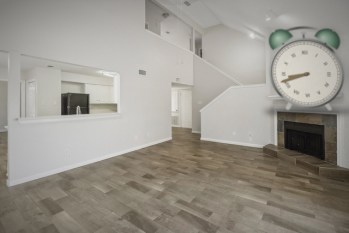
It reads 8:42
